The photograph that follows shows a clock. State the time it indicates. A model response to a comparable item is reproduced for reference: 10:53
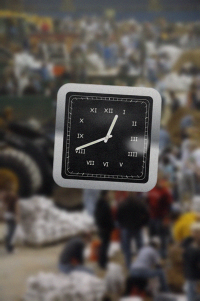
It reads 12:41
